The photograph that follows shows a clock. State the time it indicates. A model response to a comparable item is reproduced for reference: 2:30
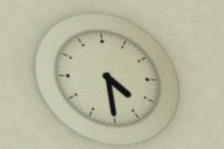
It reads 4:30
